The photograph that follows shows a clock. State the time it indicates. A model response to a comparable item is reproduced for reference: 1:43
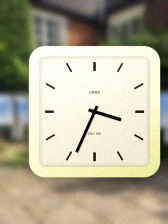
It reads 3:34
